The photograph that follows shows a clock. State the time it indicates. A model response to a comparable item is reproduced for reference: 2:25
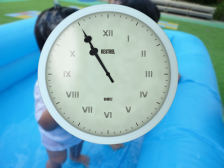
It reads 10:55
